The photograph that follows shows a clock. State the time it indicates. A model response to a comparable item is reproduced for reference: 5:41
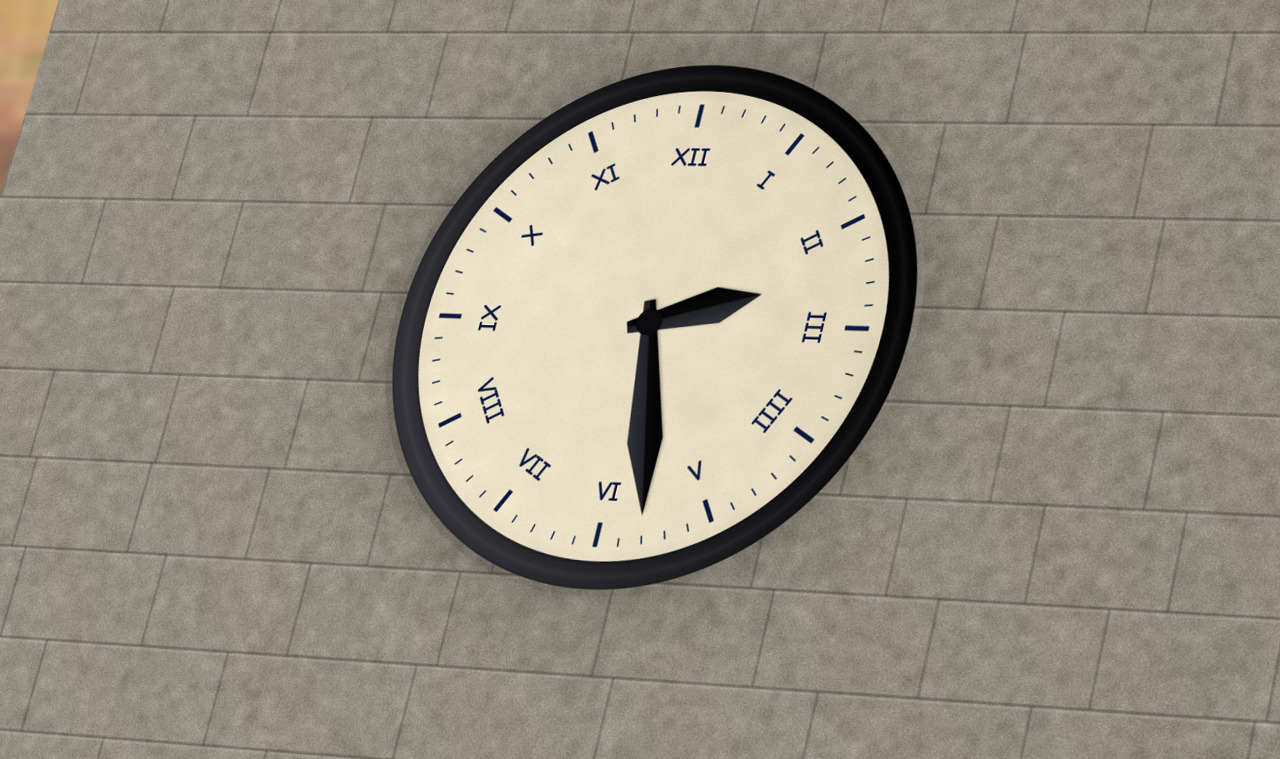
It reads 2:28
